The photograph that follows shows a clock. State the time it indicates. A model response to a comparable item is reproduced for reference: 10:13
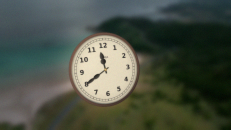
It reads 11:40
